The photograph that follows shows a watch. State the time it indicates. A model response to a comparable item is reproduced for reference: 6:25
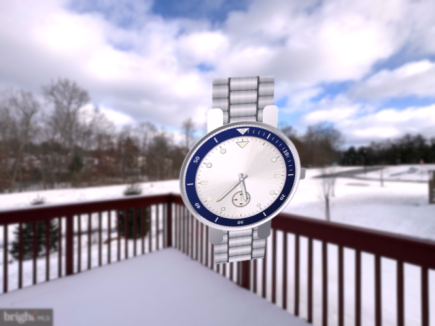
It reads 5:38
